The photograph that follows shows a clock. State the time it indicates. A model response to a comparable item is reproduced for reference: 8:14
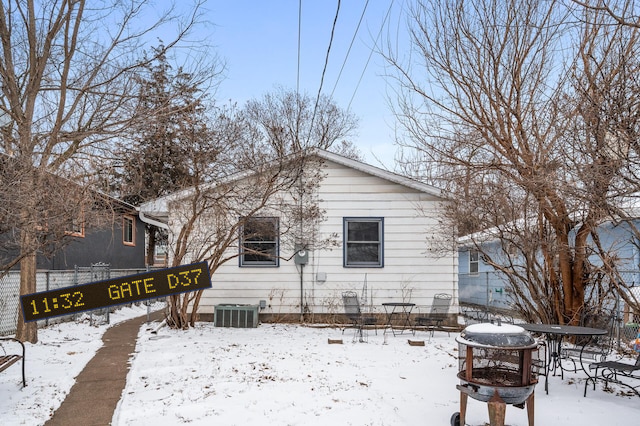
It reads 11:32
